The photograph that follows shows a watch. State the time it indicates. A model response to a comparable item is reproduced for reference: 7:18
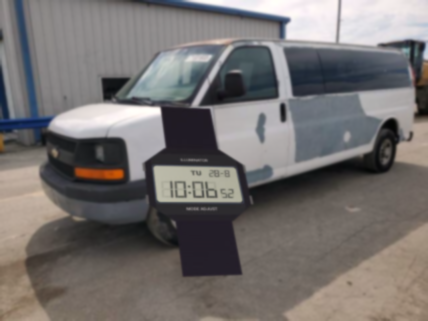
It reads 10:06
